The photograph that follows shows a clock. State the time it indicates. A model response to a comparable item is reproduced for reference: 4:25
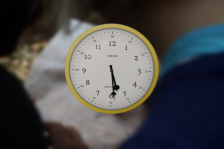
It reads 5:29
